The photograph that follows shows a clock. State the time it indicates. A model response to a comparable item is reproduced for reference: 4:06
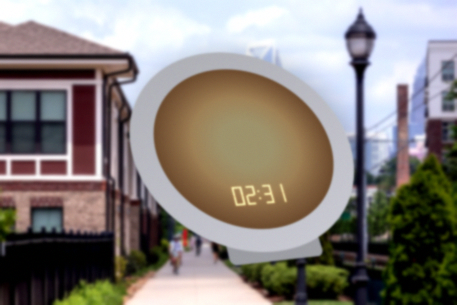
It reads 2:31
